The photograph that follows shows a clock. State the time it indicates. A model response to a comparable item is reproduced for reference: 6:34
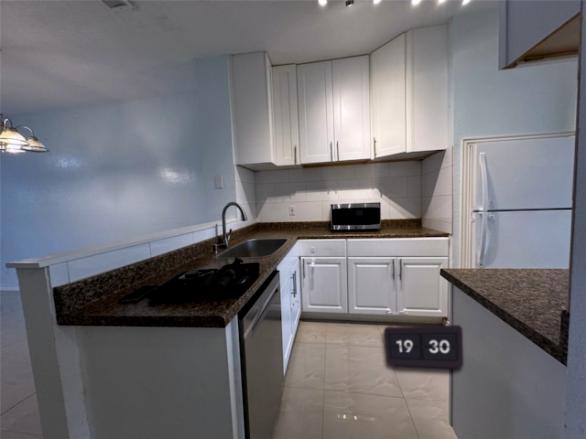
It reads 19:30
